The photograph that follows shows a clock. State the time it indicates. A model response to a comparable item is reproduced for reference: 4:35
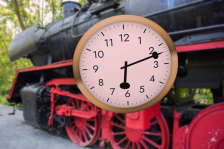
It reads 6:12
